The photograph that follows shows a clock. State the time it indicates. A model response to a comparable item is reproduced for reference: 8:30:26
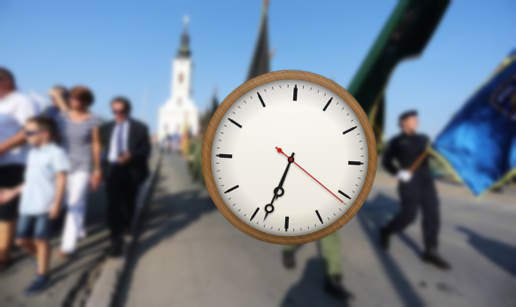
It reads 6:33:21
